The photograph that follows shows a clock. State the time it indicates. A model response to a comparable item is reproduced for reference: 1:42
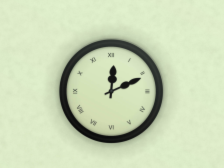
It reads 12:11
